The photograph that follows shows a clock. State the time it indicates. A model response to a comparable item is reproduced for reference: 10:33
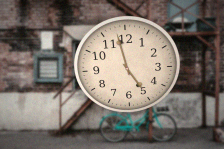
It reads 4:58
